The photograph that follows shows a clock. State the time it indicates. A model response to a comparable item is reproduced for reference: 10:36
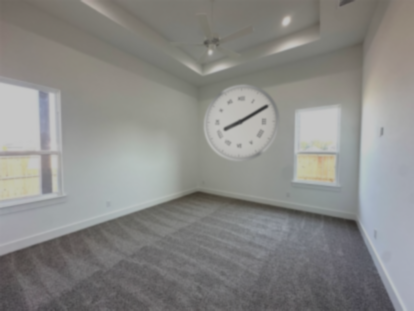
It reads 8:10
